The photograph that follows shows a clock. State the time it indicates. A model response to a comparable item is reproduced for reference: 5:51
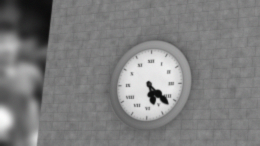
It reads 5:22
